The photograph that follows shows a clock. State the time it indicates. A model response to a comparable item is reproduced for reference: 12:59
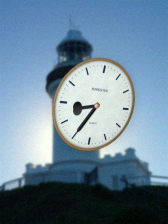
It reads 8:35
